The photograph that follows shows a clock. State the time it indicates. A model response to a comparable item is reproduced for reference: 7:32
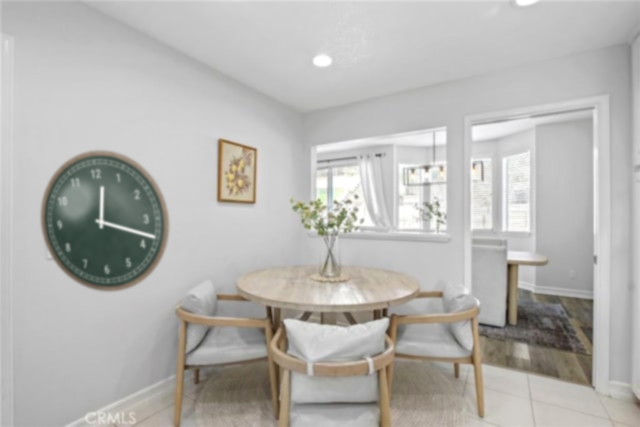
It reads 12:18
